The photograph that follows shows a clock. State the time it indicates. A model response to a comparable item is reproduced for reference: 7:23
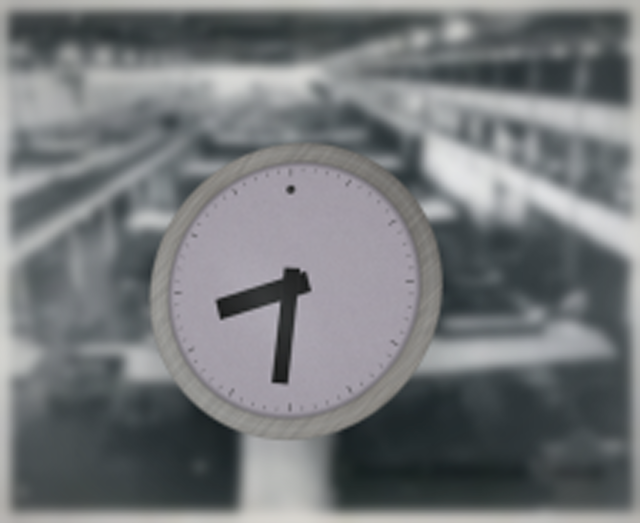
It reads 8:31
